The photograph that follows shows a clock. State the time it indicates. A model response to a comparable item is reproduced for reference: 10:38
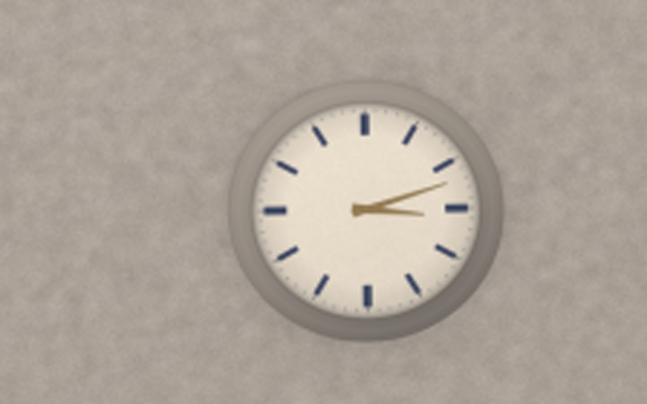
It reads 3:12
